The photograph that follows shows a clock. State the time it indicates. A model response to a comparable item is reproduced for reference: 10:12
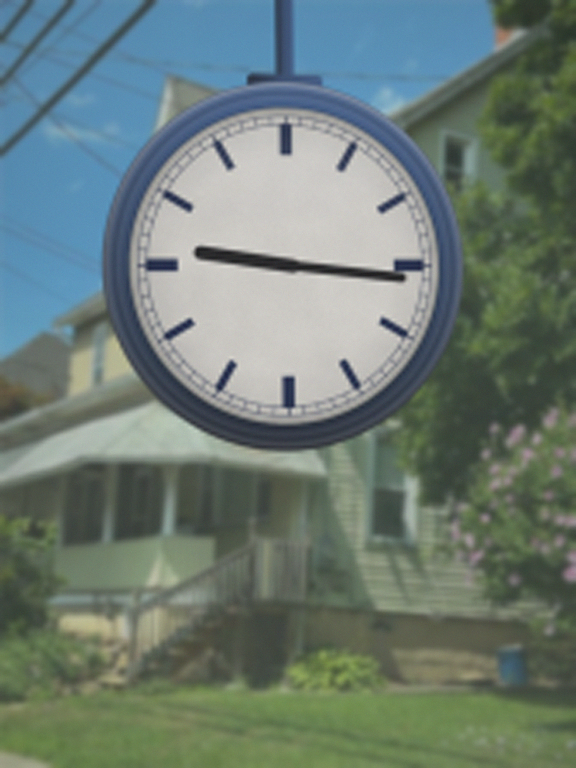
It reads 9:16
